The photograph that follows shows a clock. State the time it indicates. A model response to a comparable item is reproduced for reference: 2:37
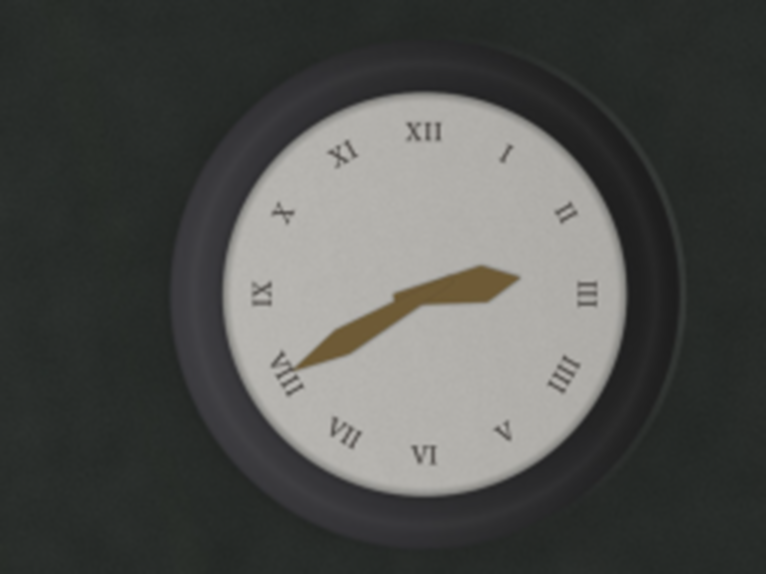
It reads 2:40
